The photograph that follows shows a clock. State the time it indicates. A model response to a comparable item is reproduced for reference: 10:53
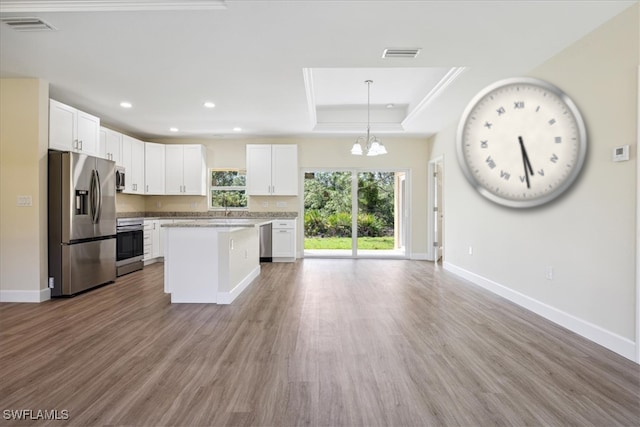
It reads 5:29
